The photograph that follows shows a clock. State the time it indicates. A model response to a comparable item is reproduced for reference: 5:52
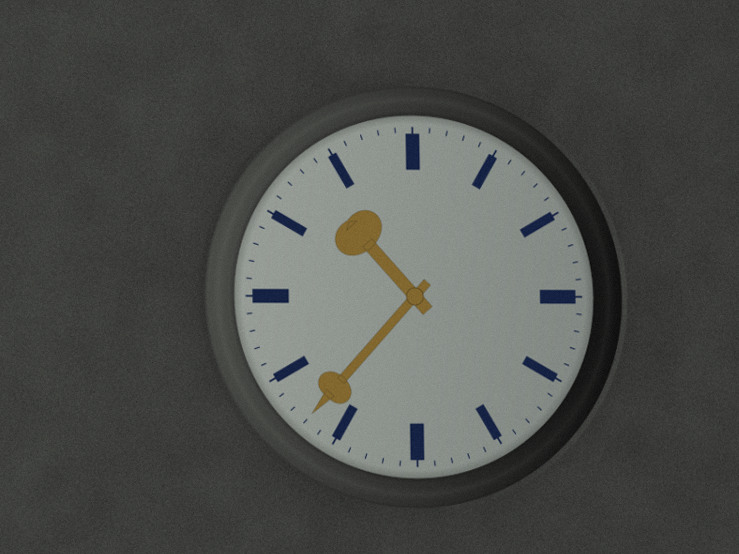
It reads 10:37
